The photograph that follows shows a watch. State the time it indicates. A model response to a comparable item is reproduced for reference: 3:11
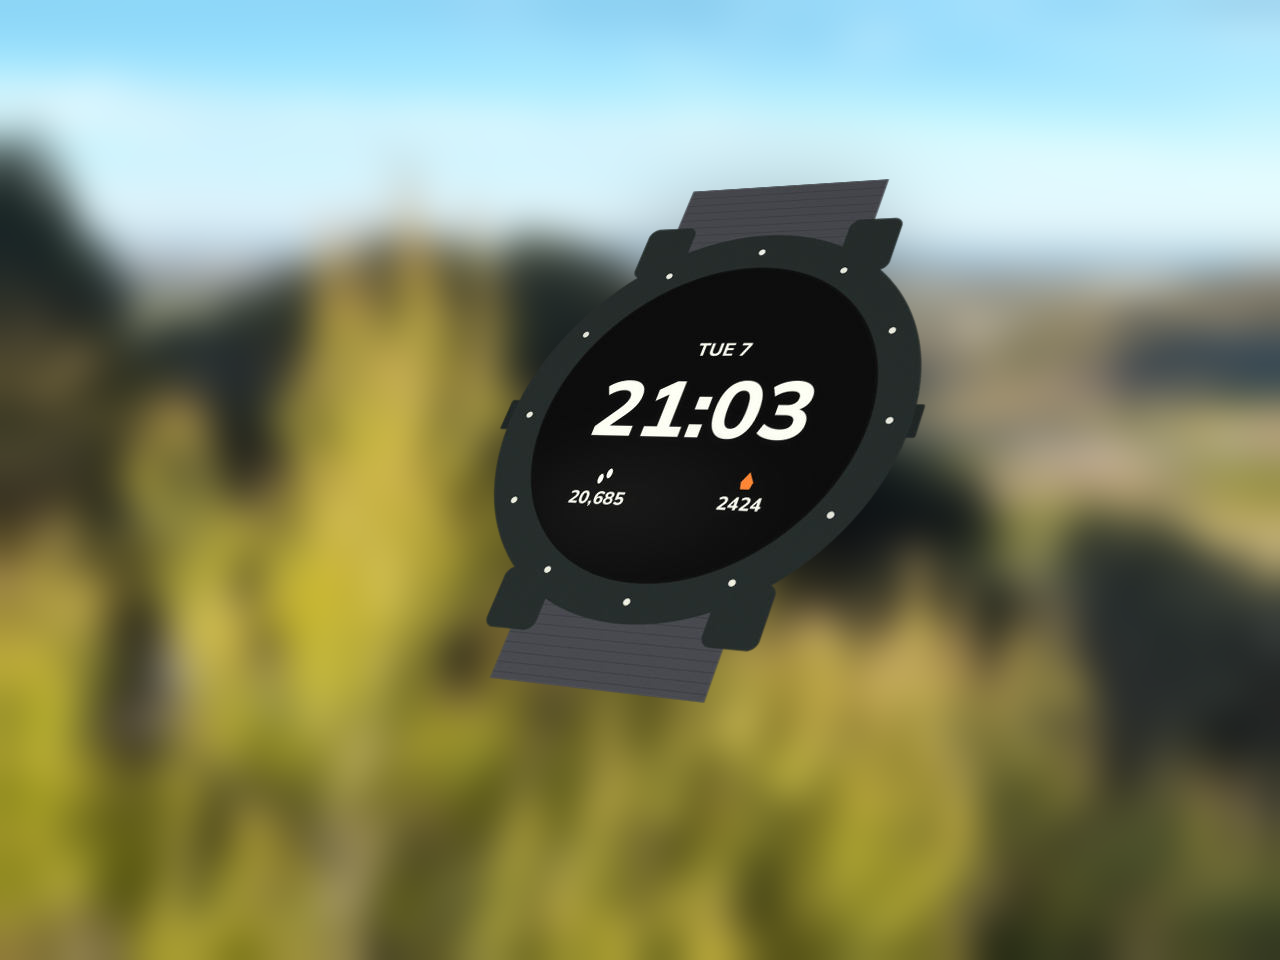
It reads 21:03
